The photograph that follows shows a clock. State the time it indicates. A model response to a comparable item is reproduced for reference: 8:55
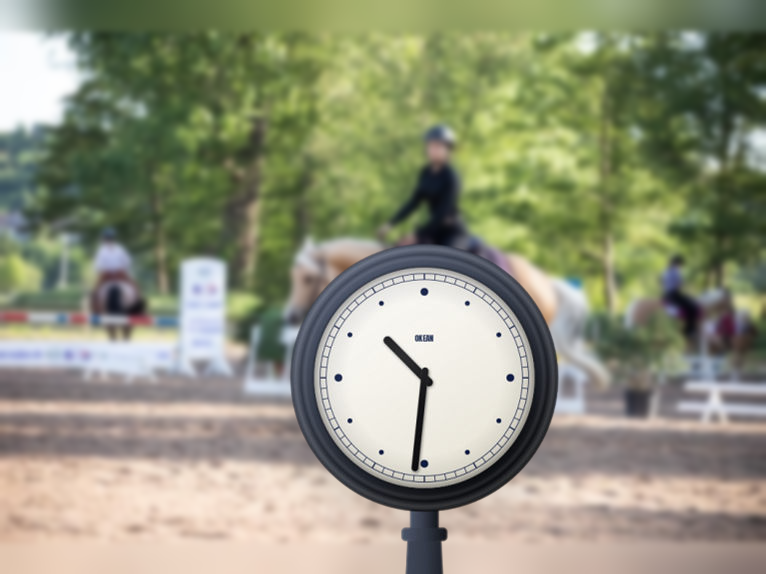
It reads 10:31
